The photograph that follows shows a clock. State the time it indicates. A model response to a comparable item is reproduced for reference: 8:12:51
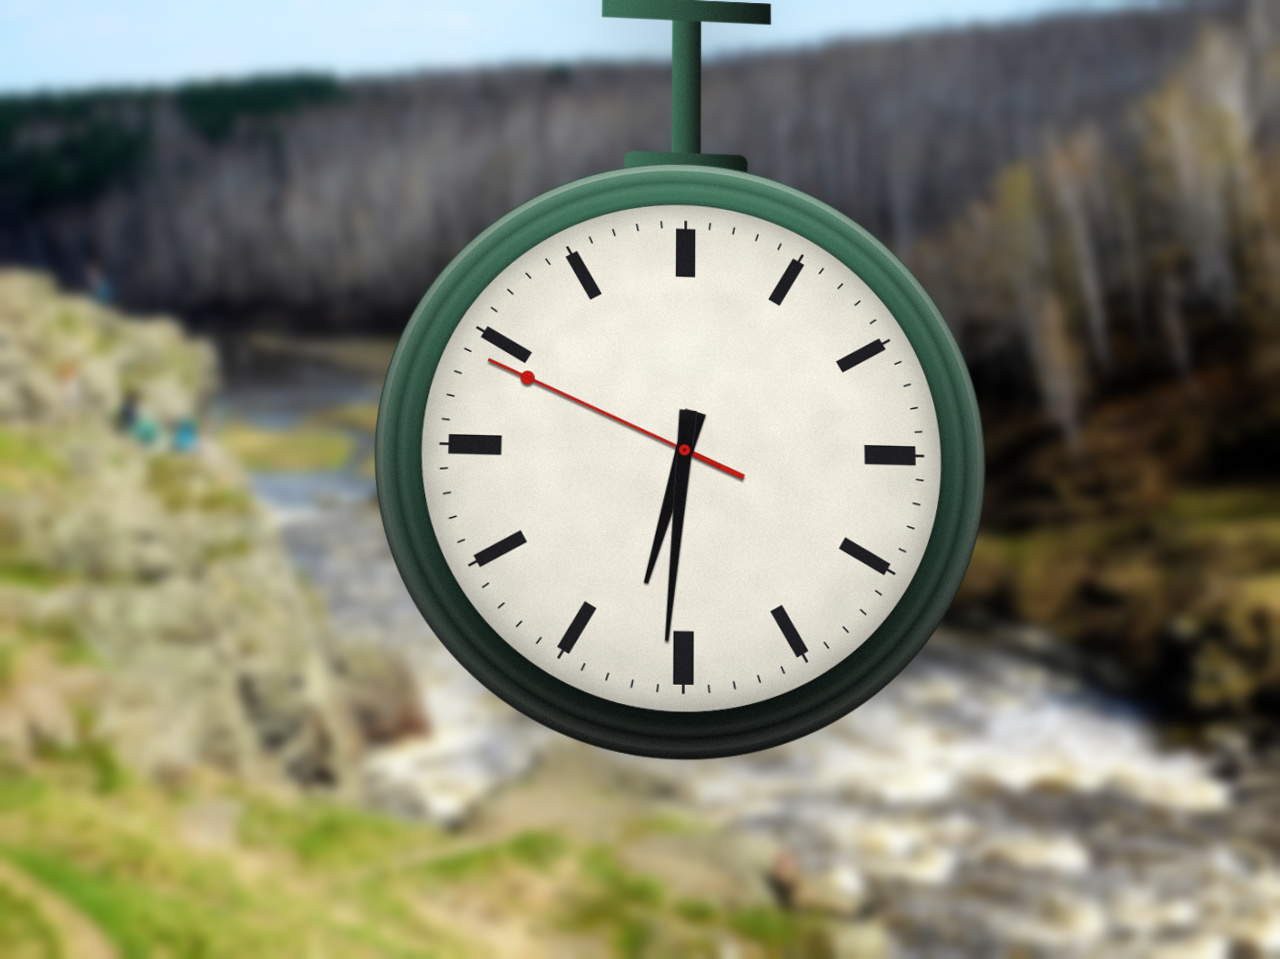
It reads 6:30:49
